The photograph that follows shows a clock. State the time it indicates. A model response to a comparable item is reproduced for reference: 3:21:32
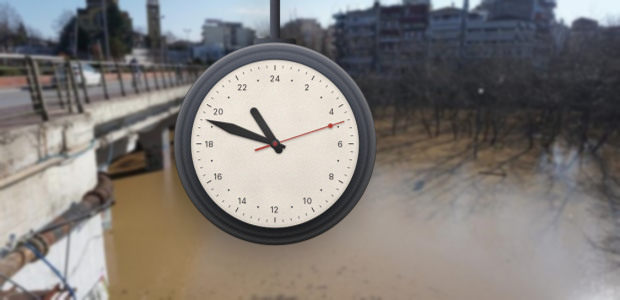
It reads 21:48:12
